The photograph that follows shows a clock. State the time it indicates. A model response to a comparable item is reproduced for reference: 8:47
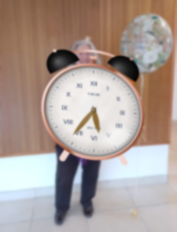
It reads 5:36
